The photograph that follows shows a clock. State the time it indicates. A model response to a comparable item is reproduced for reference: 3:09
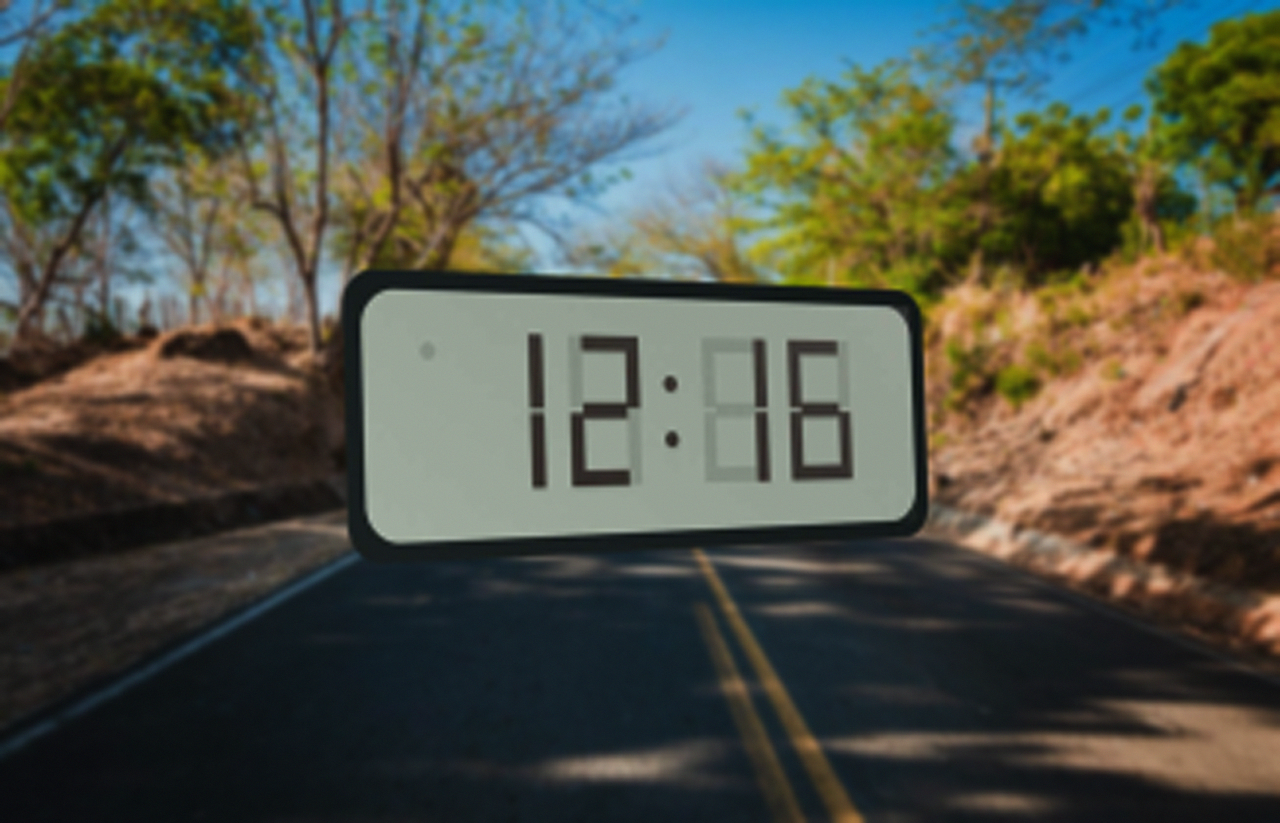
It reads 12:16
